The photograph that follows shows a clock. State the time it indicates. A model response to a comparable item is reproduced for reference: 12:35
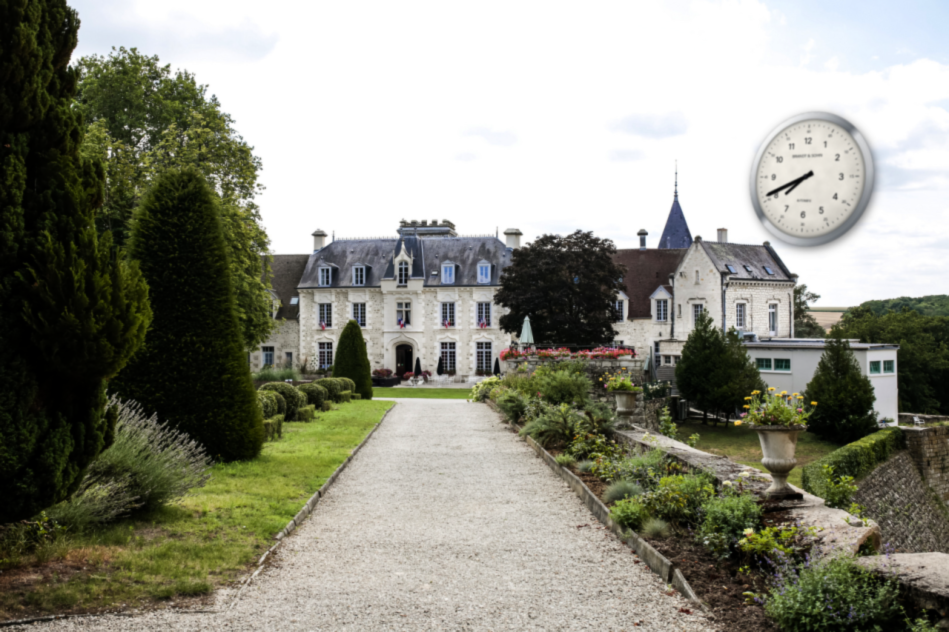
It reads 7:41
